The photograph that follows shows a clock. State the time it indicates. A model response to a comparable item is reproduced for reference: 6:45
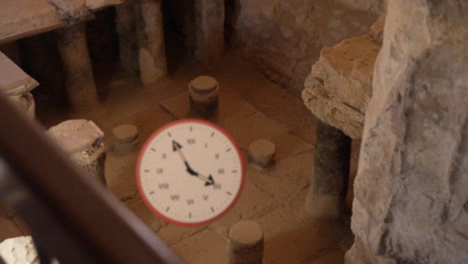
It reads 3:55
